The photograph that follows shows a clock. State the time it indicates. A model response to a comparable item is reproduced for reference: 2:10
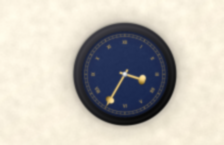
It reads 3:35
